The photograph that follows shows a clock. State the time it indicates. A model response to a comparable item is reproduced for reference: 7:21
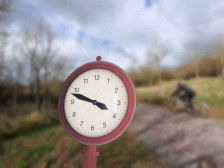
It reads 3:48
